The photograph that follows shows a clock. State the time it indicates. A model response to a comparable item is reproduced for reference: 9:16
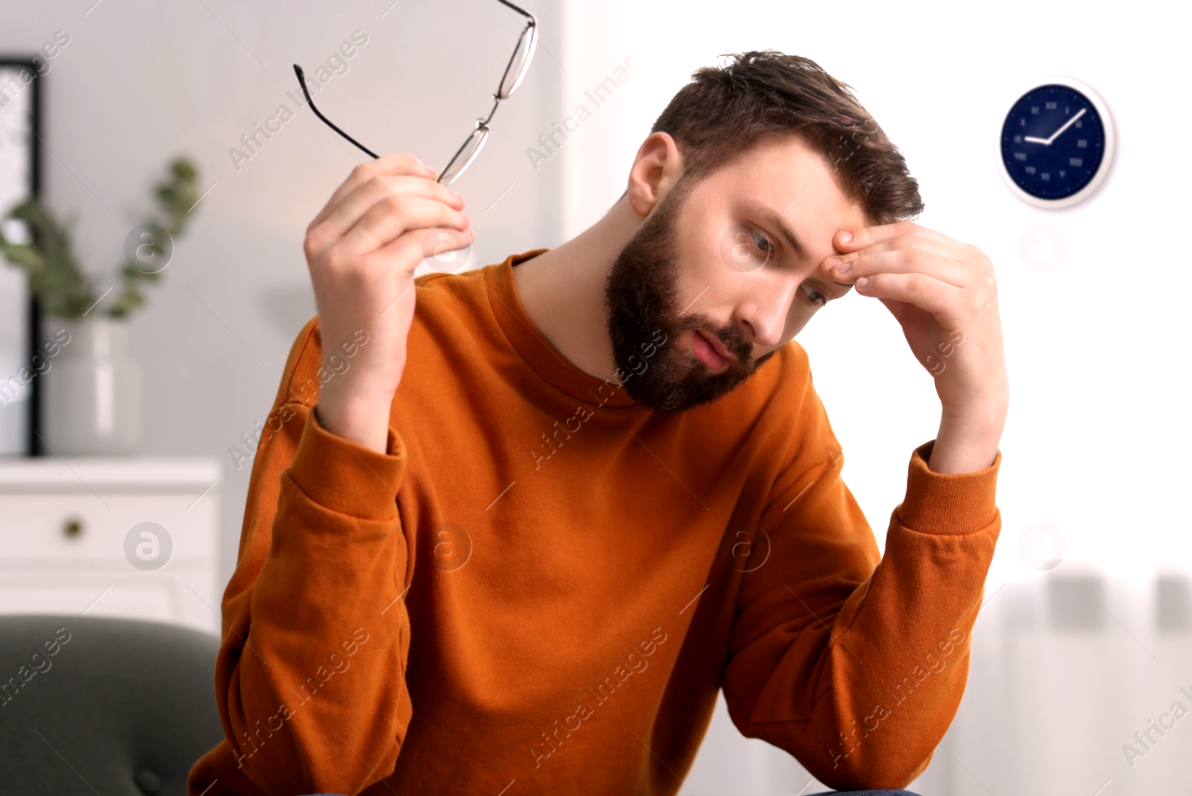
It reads 9:08
